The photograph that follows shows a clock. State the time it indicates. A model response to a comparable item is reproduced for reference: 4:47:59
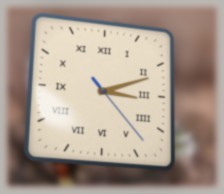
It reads 3:11:23
